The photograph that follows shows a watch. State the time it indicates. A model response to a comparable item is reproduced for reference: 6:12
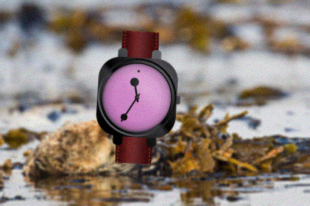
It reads 11:35
